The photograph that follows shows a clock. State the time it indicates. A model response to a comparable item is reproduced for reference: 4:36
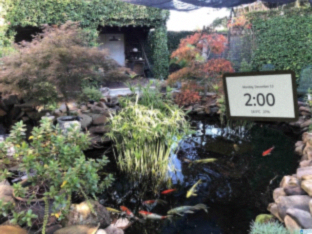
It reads 2:00
